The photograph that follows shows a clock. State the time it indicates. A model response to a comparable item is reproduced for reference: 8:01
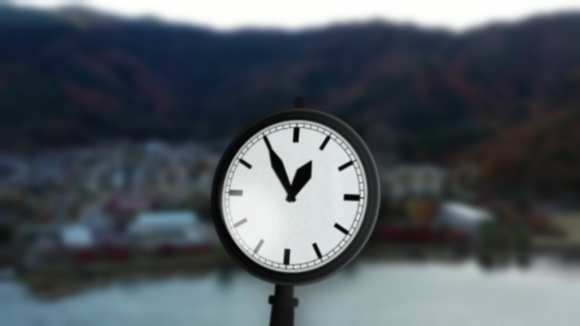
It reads 12:55
